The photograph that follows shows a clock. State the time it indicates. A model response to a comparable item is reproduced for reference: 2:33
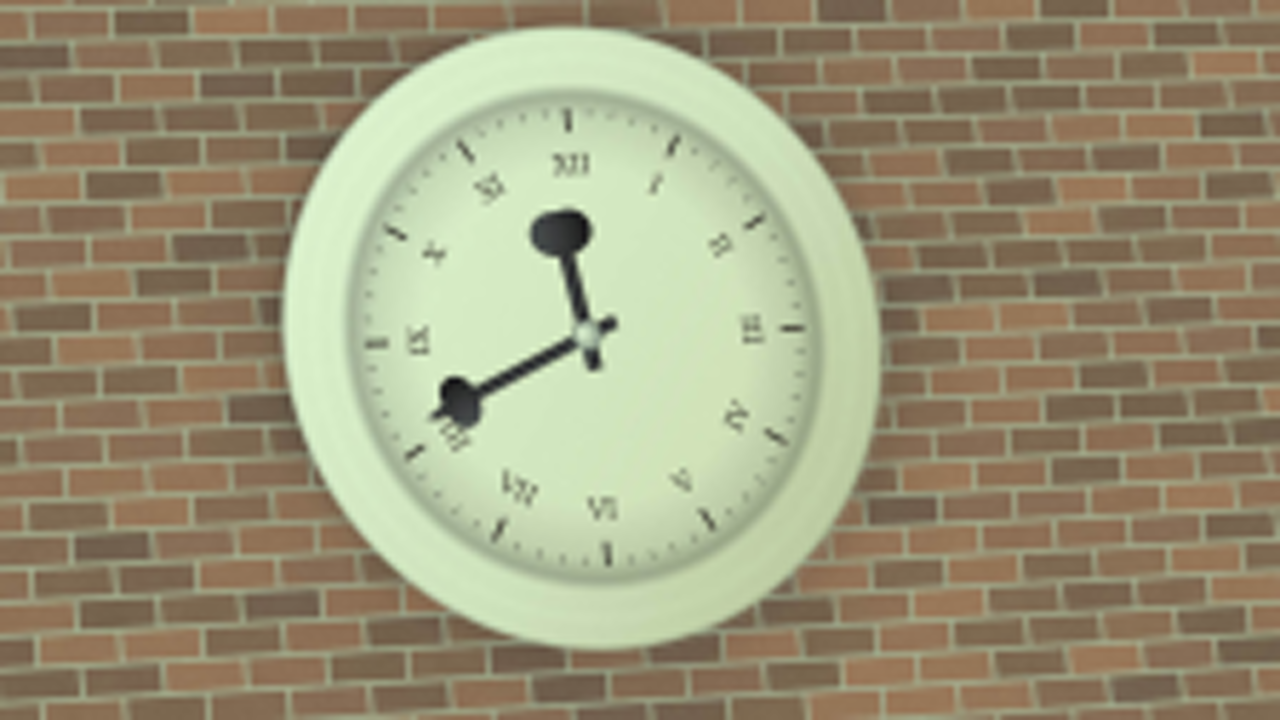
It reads 11:41
